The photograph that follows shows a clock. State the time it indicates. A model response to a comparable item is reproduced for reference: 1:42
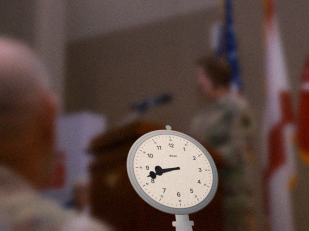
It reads 8:42
